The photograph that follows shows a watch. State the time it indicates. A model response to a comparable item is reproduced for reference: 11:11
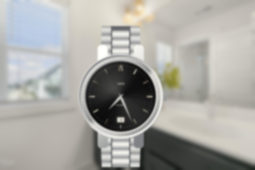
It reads 7:26
